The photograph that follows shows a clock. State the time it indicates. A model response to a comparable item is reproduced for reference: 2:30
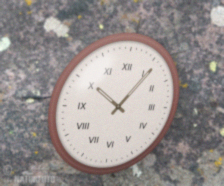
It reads 10:06
